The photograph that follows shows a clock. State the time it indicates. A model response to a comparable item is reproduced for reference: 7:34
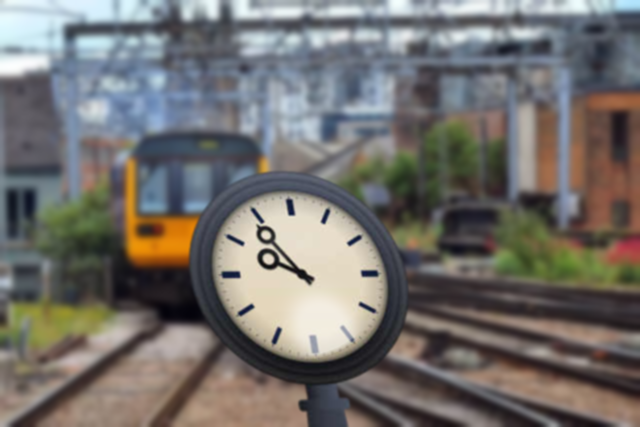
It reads 9:54
